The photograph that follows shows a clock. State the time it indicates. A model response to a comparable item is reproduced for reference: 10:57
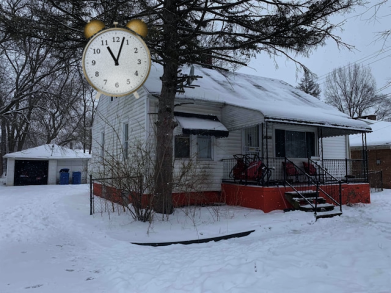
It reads 11:03
